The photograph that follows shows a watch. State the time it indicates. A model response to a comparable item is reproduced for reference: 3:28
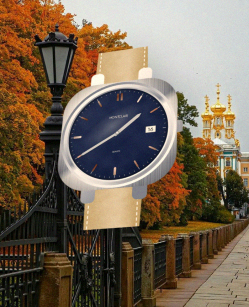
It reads 1:40
